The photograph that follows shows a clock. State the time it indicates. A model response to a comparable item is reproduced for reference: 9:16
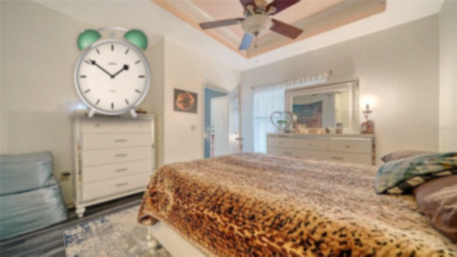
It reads 1:51
